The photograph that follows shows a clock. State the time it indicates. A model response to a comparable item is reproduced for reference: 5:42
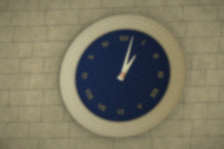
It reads 1:02
